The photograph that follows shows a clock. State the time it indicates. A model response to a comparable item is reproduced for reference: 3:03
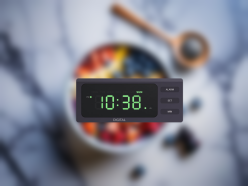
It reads 10:38
